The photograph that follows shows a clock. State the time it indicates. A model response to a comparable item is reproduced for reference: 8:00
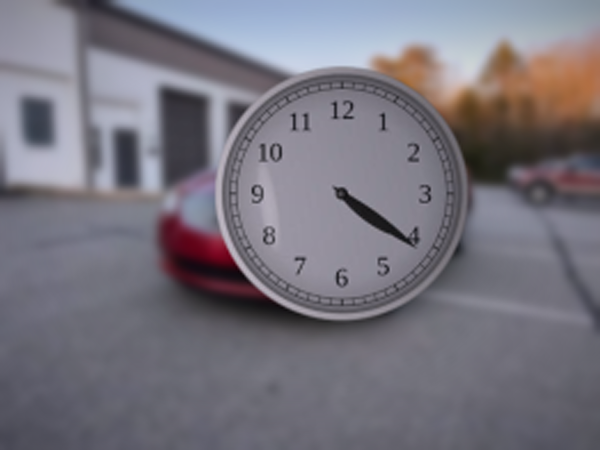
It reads 4:21
